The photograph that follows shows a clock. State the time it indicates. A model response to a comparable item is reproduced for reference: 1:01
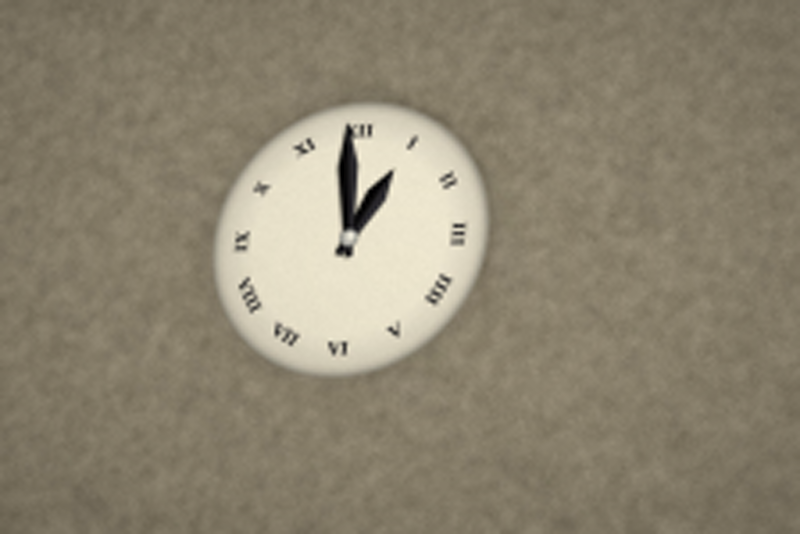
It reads 12:59
